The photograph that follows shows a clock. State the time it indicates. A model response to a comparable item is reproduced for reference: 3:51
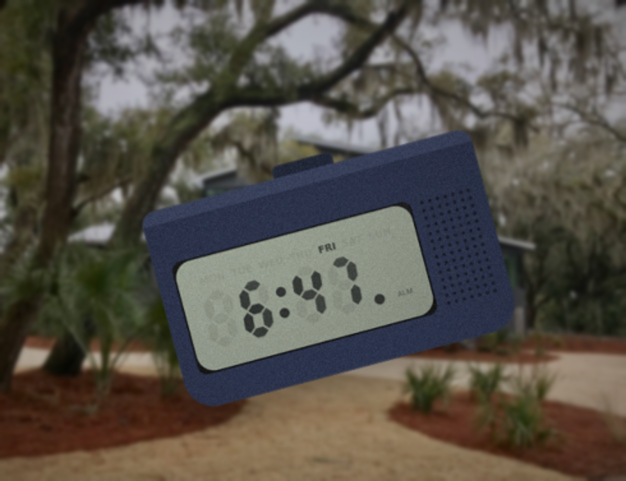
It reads 6:47
